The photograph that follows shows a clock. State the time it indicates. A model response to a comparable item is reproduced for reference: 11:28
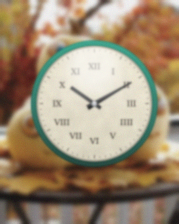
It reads 10:10
